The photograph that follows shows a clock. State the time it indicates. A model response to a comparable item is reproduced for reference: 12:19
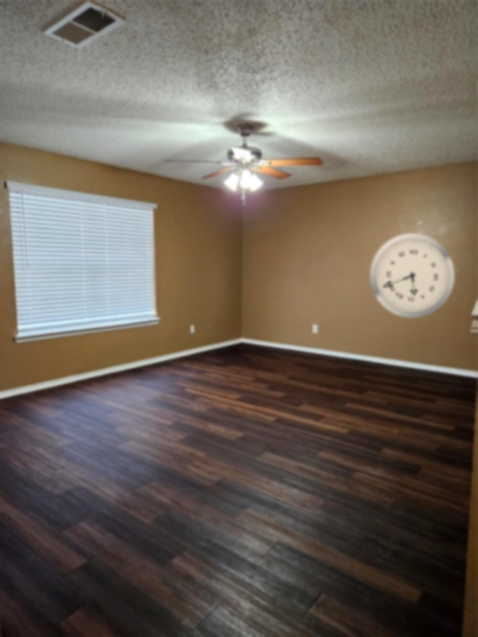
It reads 5:41
